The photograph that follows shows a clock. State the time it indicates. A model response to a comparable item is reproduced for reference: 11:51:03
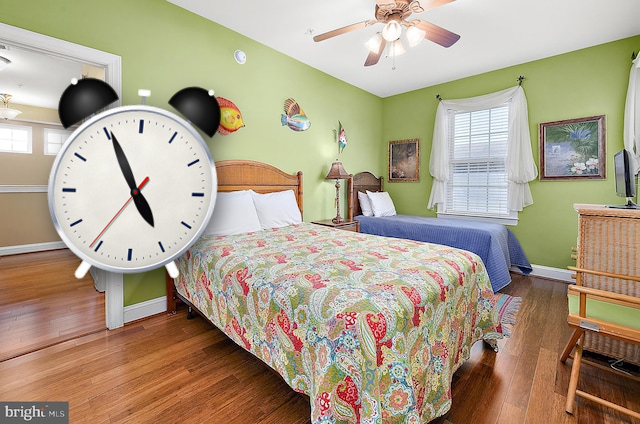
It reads 4:55:36
